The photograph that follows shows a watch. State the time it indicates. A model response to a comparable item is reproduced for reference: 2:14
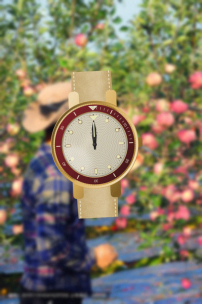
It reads 12:00
